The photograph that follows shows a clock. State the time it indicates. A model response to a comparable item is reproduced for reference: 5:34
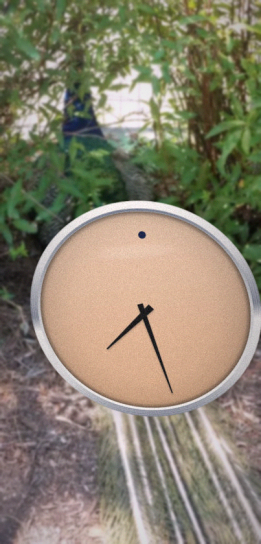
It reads 7:27
